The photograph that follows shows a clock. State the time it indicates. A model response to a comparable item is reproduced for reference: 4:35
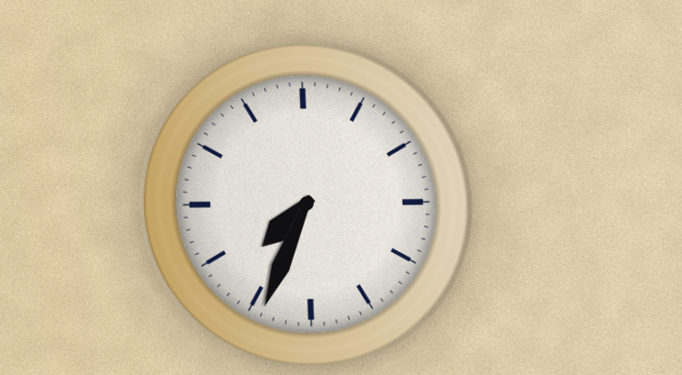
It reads 7:34
